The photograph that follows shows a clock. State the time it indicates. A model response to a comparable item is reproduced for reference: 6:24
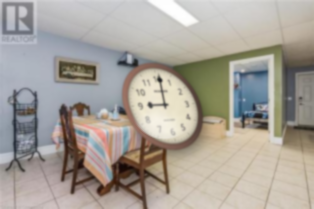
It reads 9:01
